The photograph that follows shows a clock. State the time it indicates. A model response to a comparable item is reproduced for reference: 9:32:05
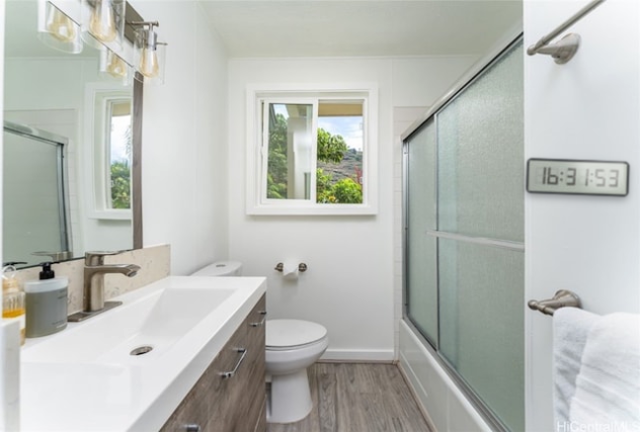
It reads 16:31:53
